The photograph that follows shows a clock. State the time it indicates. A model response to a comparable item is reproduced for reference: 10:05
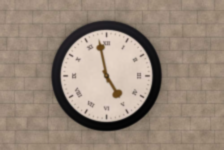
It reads 4:58
